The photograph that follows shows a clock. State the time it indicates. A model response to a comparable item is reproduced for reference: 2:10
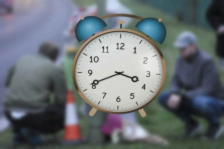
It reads 3:41
